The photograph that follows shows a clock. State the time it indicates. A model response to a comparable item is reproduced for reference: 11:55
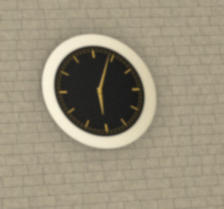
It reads 6:04
